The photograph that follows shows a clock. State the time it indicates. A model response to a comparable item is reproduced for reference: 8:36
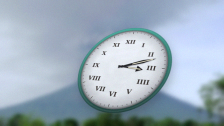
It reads 3:12
